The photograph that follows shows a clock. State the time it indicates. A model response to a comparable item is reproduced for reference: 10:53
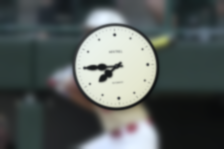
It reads 7:45
